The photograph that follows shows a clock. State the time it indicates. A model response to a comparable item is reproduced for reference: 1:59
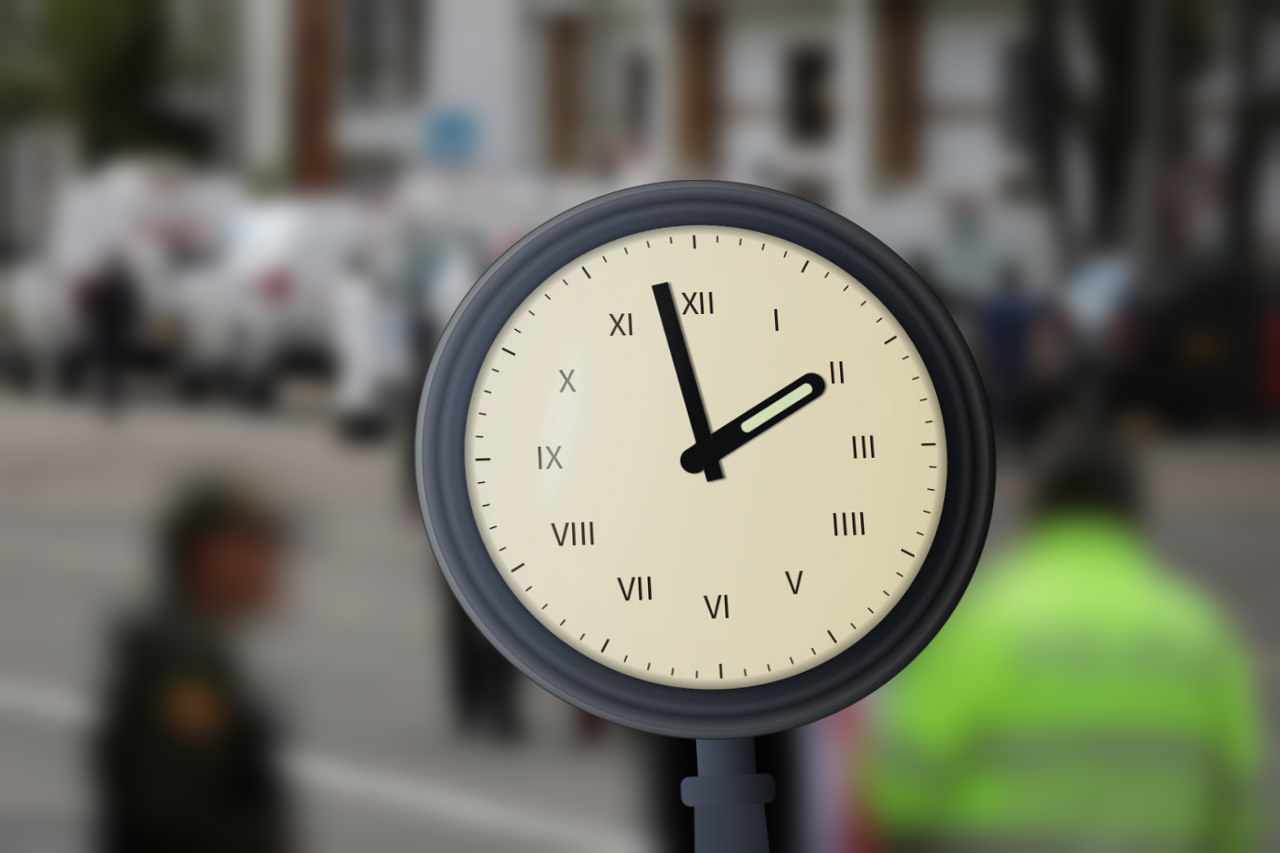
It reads 1:58
